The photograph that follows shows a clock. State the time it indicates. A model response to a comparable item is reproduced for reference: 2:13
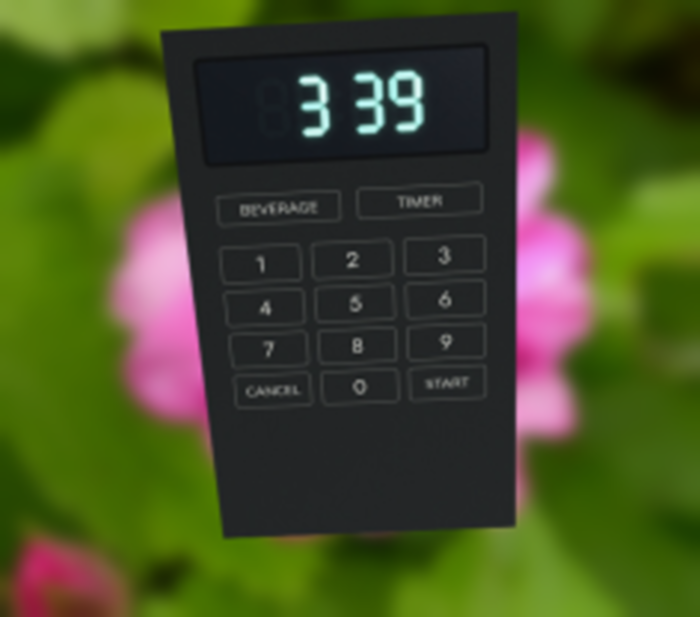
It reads 3:39
